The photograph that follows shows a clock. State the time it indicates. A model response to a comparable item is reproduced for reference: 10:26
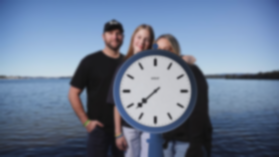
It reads 7:38
